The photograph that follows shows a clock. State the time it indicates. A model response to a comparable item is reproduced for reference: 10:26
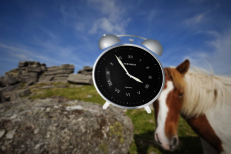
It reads 3:54
